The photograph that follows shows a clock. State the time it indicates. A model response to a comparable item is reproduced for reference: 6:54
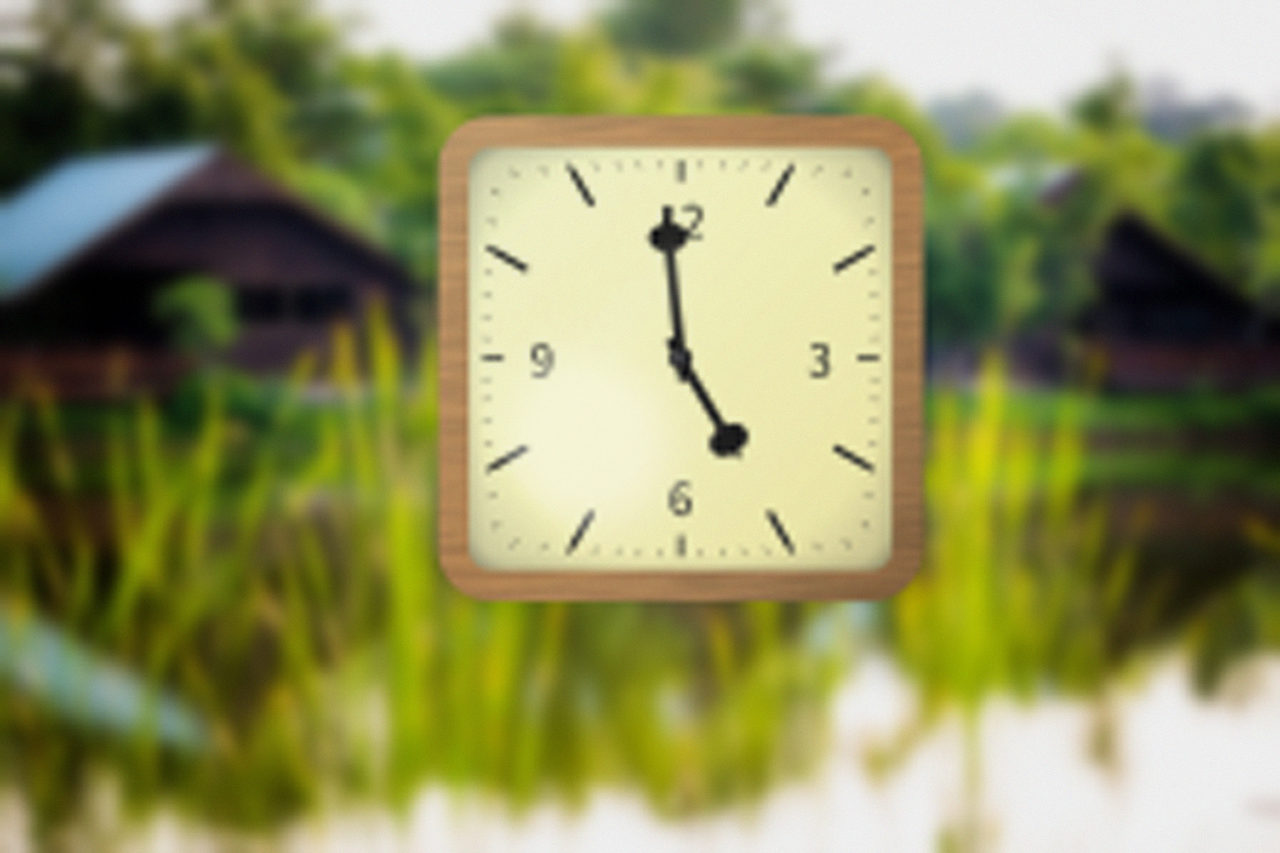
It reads 4:59
